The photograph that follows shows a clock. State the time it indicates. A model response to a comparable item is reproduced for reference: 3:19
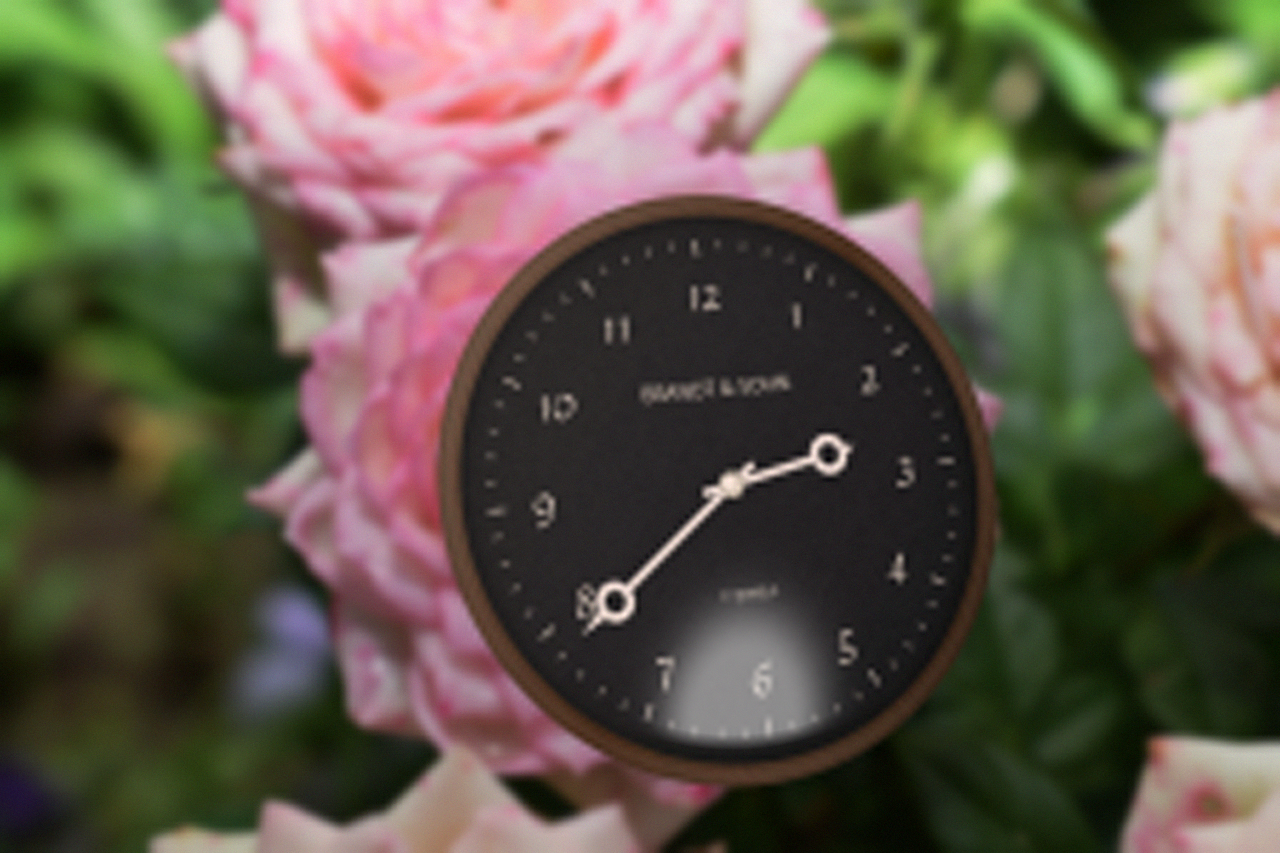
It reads 2:39
